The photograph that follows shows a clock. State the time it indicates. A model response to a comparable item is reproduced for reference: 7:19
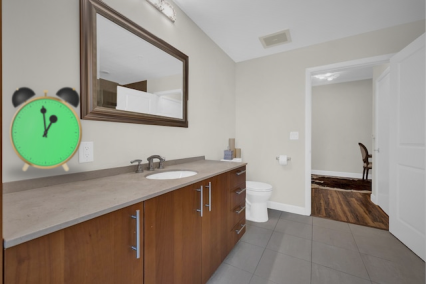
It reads 12:59
